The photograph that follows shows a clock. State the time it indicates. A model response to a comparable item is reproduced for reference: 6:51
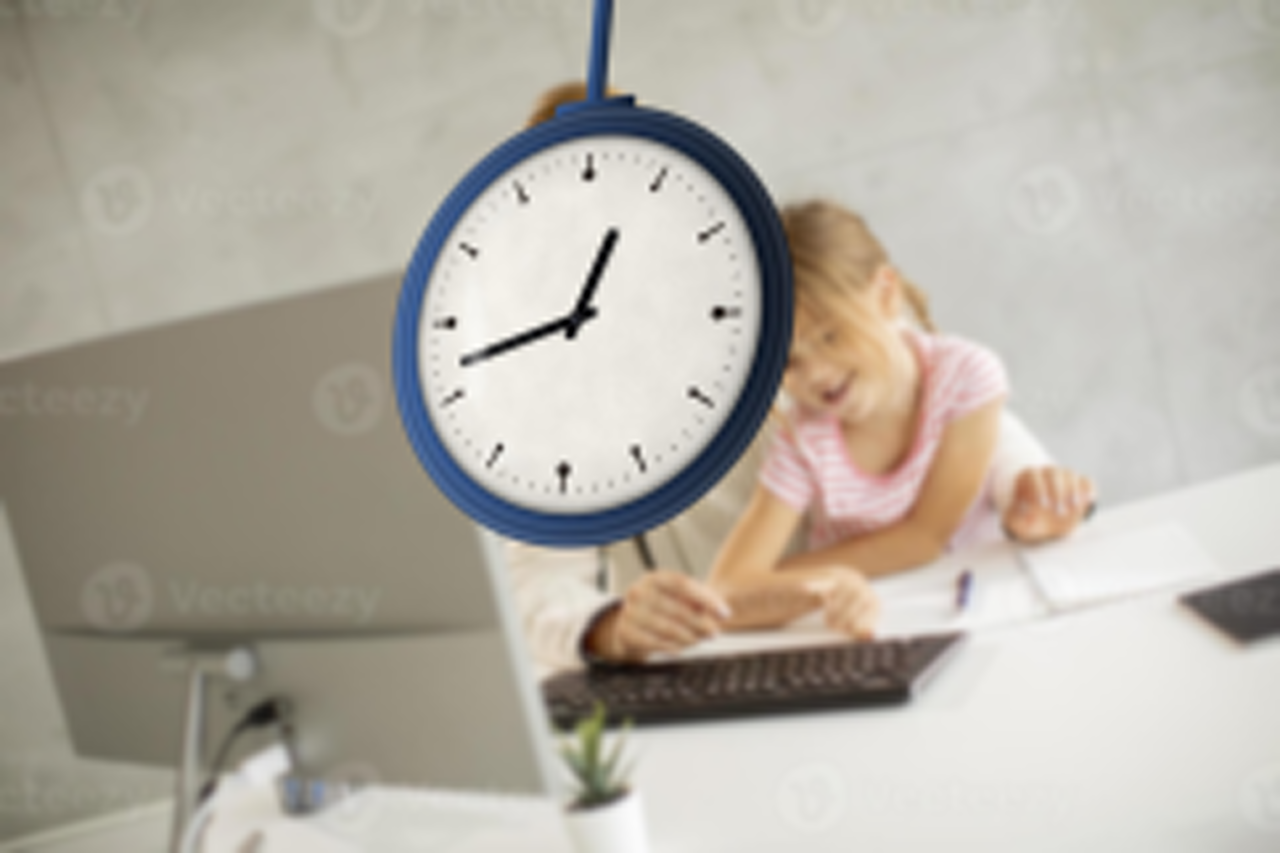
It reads 12:42
